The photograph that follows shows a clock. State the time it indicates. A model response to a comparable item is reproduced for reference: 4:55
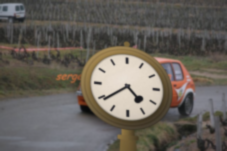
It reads 4:39
